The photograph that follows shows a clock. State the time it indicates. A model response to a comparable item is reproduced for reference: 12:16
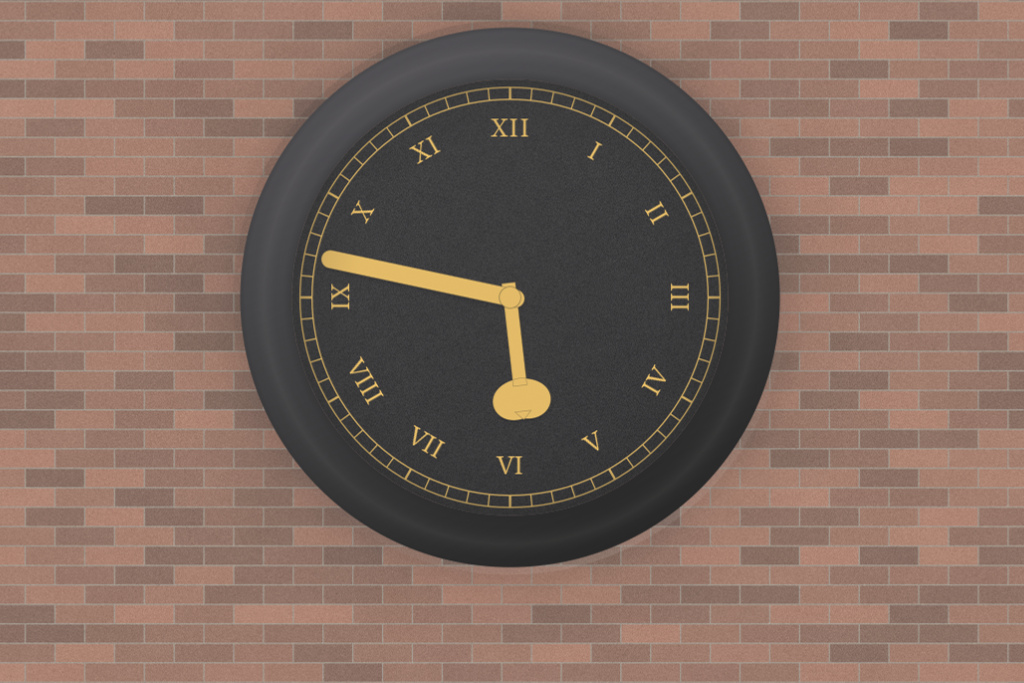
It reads 5:47
